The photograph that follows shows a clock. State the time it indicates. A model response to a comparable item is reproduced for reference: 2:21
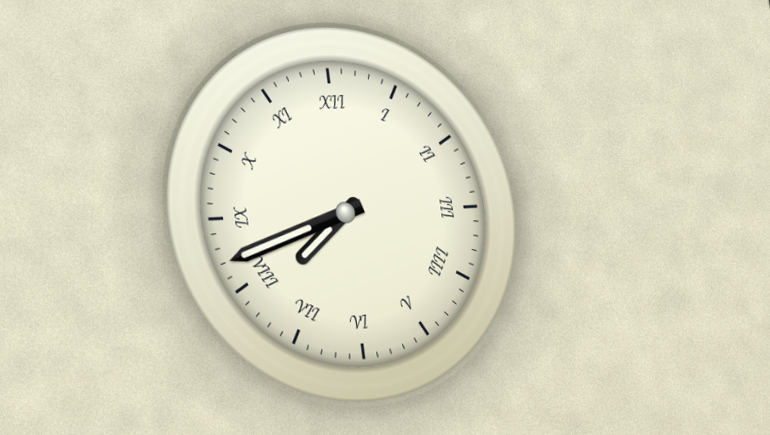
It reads 7:42
